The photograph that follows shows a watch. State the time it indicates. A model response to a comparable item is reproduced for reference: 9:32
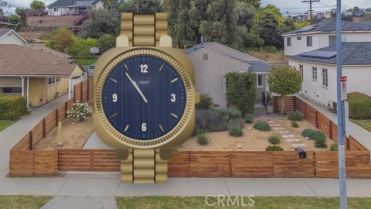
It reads 10:54
